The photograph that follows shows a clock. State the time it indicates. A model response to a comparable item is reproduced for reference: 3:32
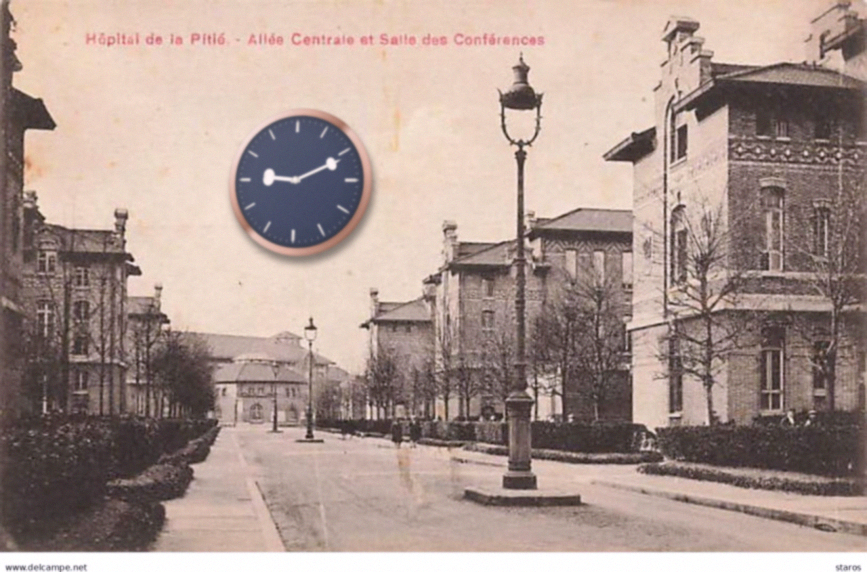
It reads 9:11
